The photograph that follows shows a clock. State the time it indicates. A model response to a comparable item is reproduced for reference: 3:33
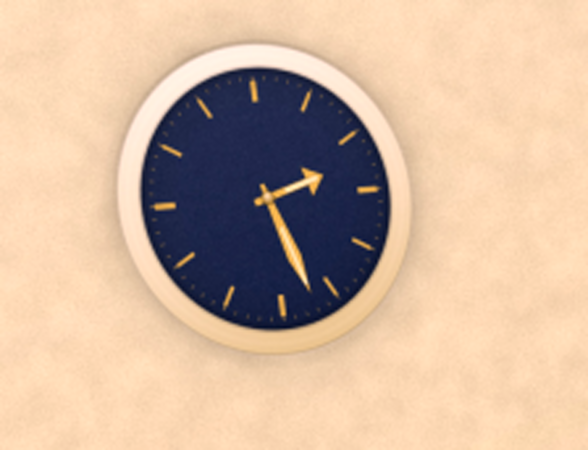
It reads 2:27
